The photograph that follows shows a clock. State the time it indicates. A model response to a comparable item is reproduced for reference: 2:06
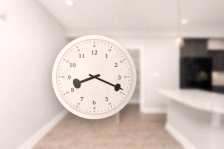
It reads 8:19
